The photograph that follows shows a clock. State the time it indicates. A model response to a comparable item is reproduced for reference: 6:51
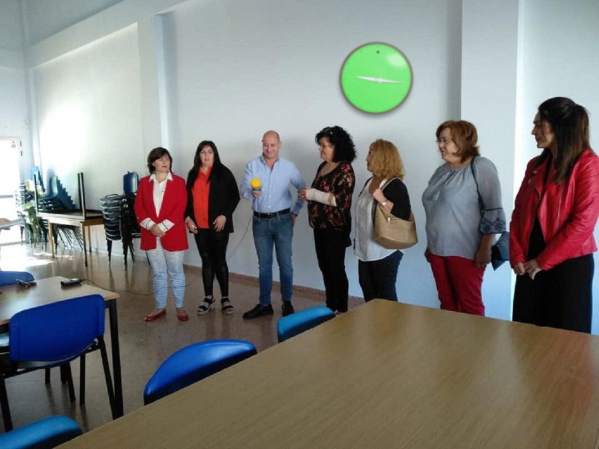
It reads 9:16
